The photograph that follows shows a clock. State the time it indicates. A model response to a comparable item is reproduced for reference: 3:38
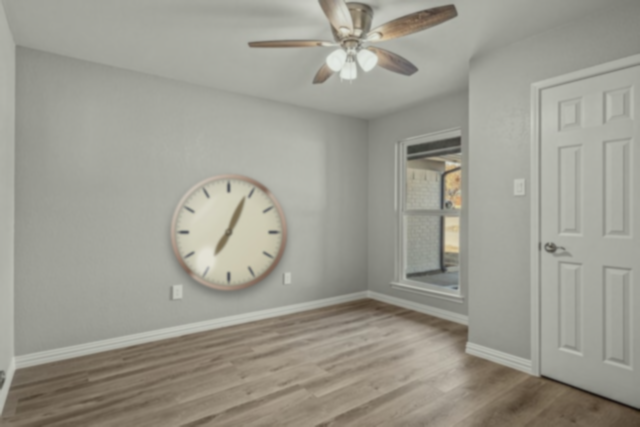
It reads 7:04
